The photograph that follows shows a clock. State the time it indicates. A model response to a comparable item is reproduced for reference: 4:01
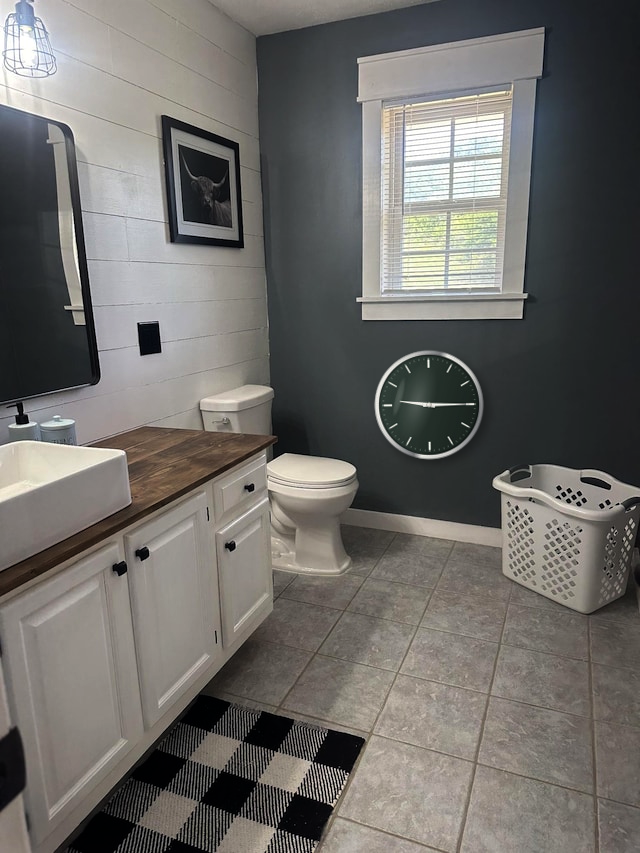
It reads 9:15
